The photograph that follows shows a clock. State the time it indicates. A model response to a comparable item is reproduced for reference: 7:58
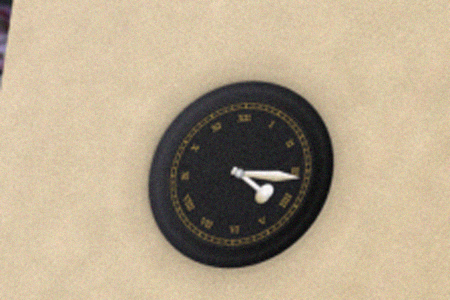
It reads 4:16
